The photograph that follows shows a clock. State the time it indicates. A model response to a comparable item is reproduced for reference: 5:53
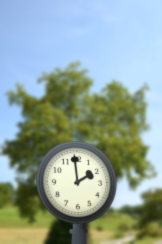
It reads 1:59
